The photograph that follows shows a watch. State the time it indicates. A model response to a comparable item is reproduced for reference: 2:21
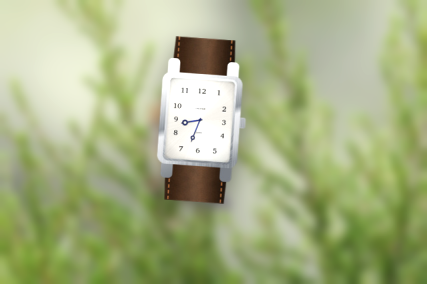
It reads 8:33
